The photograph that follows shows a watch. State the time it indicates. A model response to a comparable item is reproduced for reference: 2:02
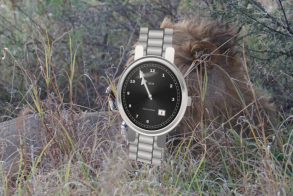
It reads 10:55
